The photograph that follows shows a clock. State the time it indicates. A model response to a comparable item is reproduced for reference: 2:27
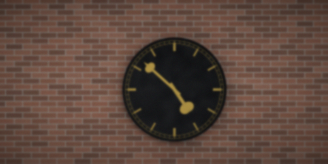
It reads 4:52
